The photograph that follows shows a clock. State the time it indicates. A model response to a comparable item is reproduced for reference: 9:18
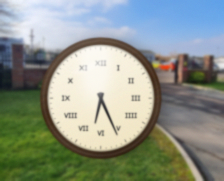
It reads 6:26
